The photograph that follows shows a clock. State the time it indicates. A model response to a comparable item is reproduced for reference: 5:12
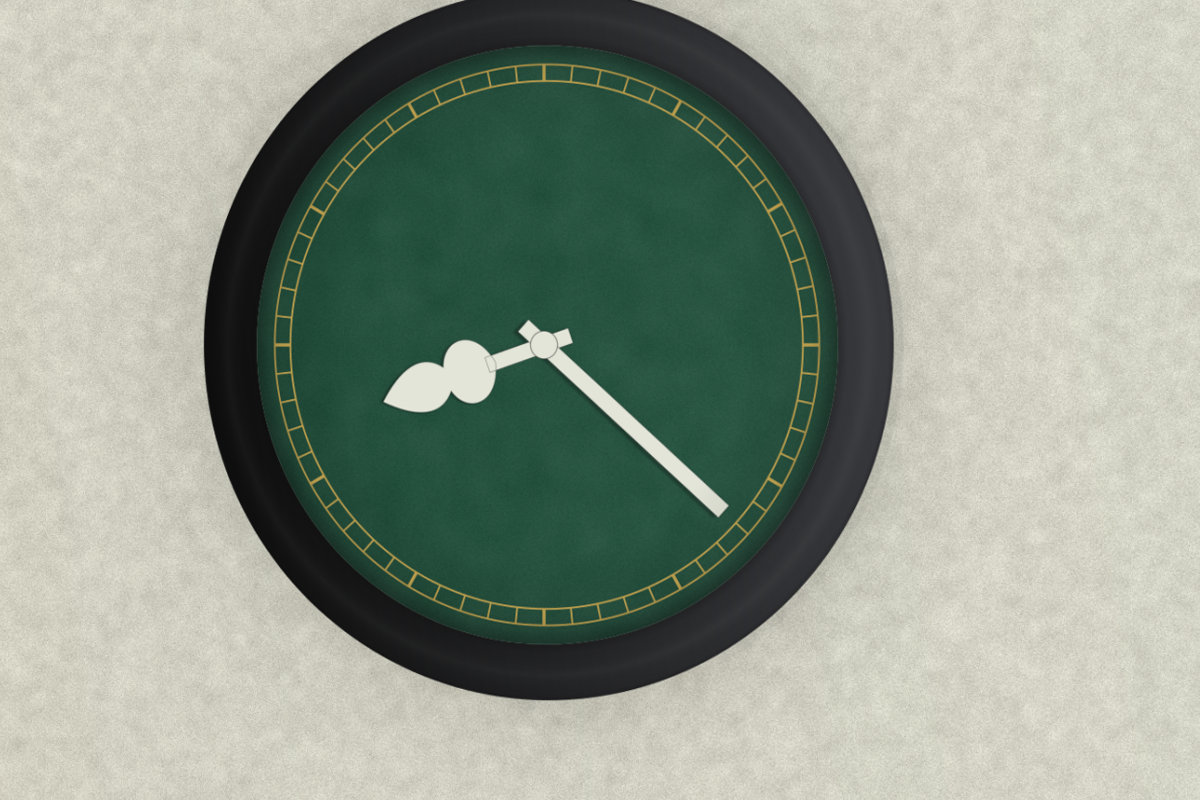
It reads 8:22
